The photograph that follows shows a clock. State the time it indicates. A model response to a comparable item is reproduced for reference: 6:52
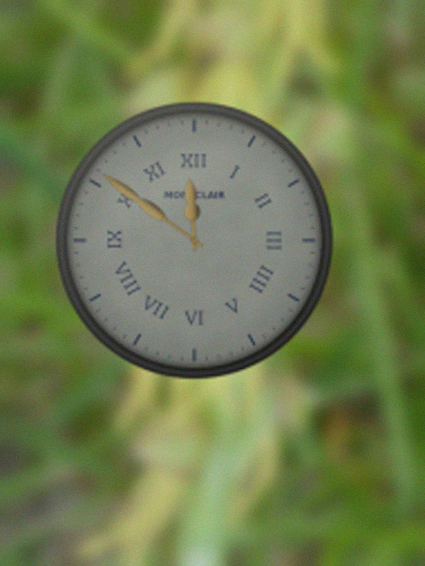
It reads 11:51
